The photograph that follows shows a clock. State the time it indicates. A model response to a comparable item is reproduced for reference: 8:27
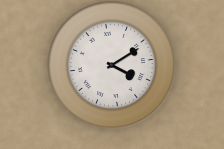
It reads 4:11
